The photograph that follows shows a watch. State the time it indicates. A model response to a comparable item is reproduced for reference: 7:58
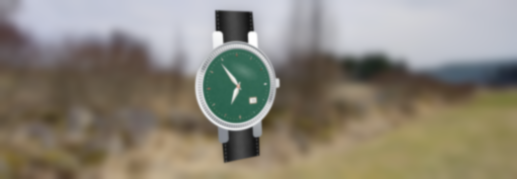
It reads 6:54
